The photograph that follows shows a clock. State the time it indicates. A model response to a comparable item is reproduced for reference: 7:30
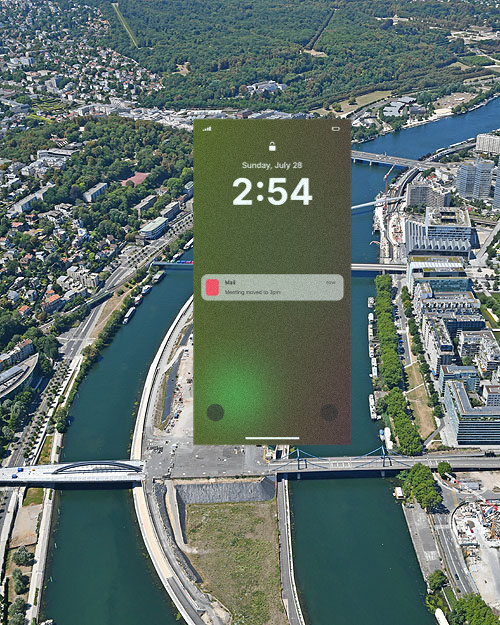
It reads 2:54
